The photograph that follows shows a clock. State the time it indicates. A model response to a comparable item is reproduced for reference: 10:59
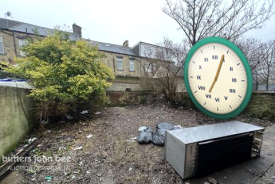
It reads 7:04
